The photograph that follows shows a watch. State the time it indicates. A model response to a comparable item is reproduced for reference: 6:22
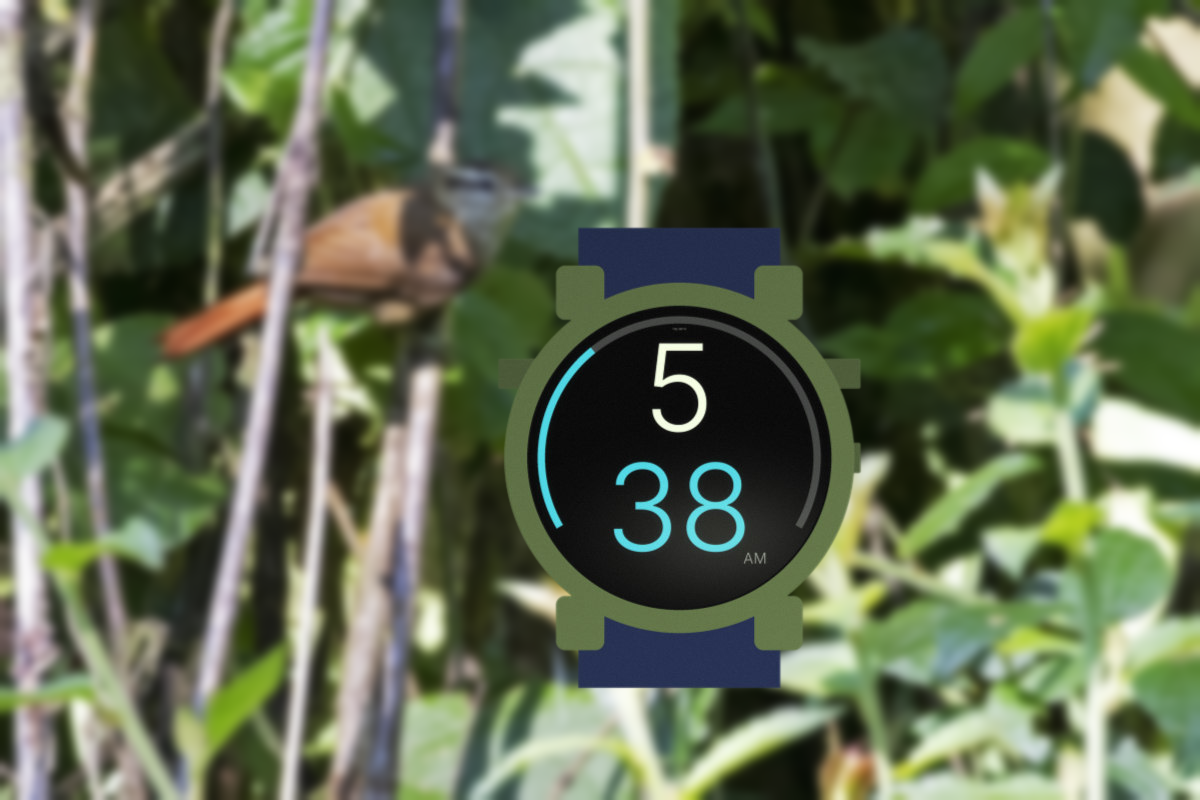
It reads 5:38
